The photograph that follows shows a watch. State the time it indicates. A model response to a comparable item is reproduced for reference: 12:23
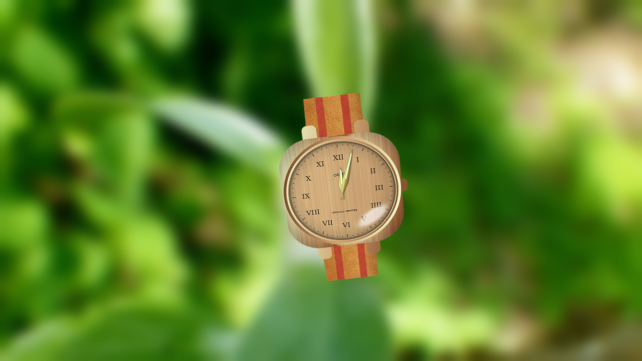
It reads 12:03
